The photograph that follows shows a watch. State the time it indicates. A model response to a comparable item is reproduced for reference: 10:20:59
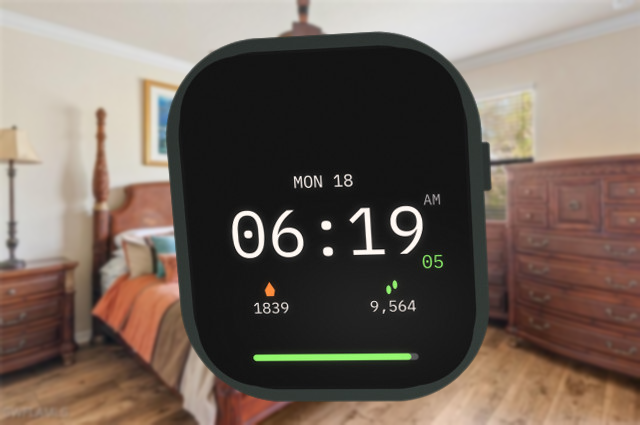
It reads 6:19:05
